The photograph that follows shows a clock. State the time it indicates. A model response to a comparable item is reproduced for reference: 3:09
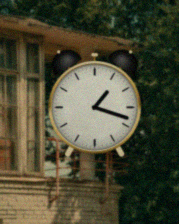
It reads 1:18
